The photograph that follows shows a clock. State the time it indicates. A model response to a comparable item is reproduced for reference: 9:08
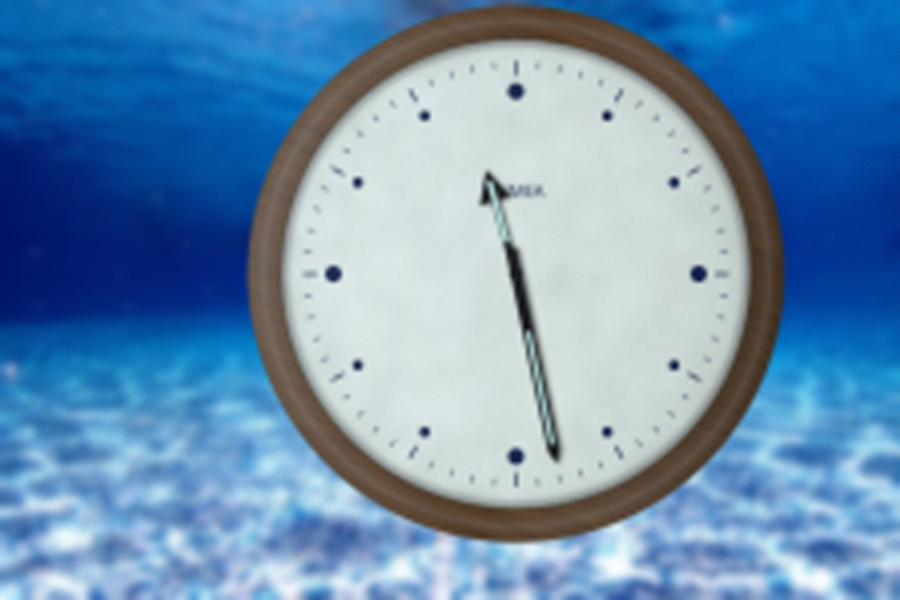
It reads 11:28
